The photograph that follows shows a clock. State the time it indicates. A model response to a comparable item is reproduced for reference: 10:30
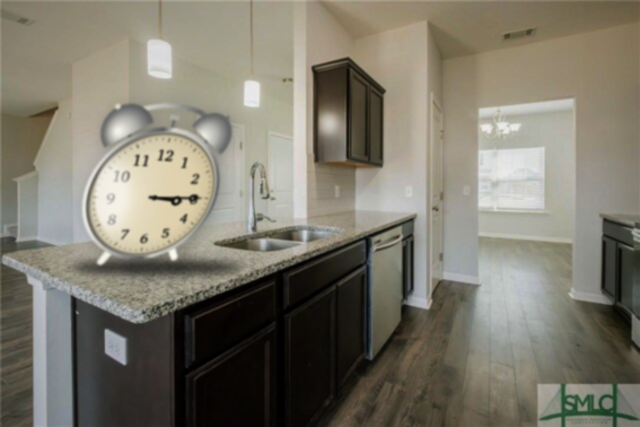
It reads 3:15
